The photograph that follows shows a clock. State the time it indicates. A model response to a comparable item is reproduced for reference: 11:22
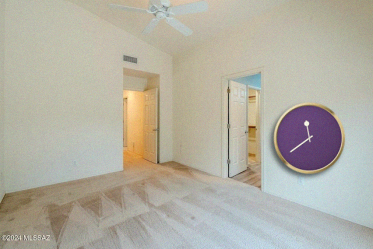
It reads 11:39
